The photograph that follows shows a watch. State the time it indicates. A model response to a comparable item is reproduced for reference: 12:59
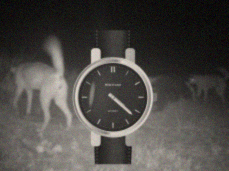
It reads 4:22
